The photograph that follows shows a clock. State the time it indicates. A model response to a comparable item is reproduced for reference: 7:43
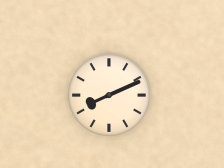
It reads 8:11
